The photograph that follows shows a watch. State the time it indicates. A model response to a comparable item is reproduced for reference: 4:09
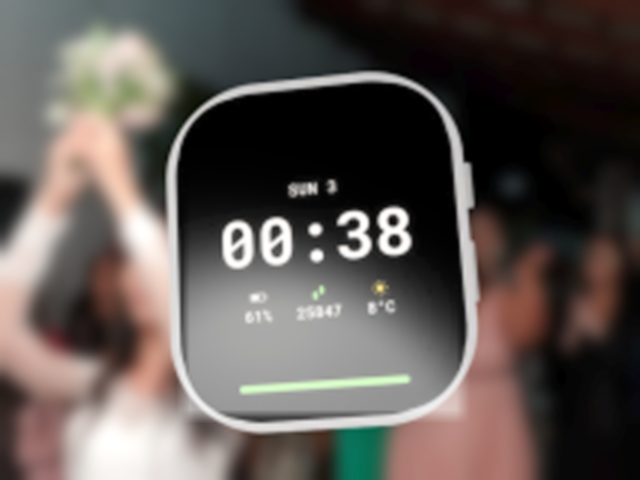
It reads 0:38
